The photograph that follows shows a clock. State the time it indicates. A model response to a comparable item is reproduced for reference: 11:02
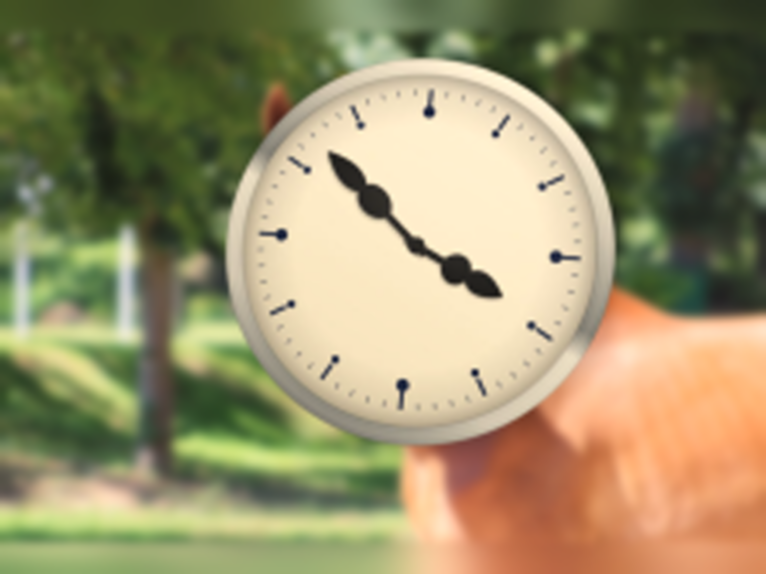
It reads 3:52
